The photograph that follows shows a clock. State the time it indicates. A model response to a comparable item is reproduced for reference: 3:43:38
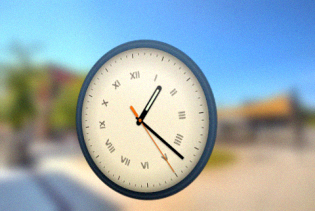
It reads 1:22:25
